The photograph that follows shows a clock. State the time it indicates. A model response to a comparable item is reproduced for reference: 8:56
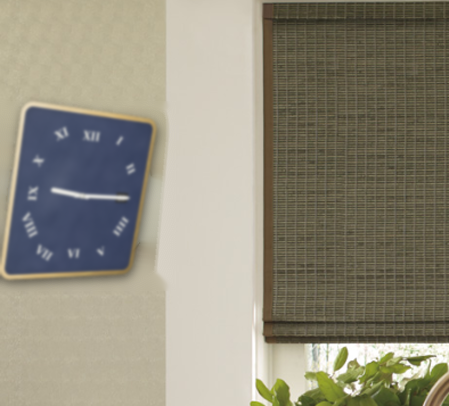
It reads 9:15
